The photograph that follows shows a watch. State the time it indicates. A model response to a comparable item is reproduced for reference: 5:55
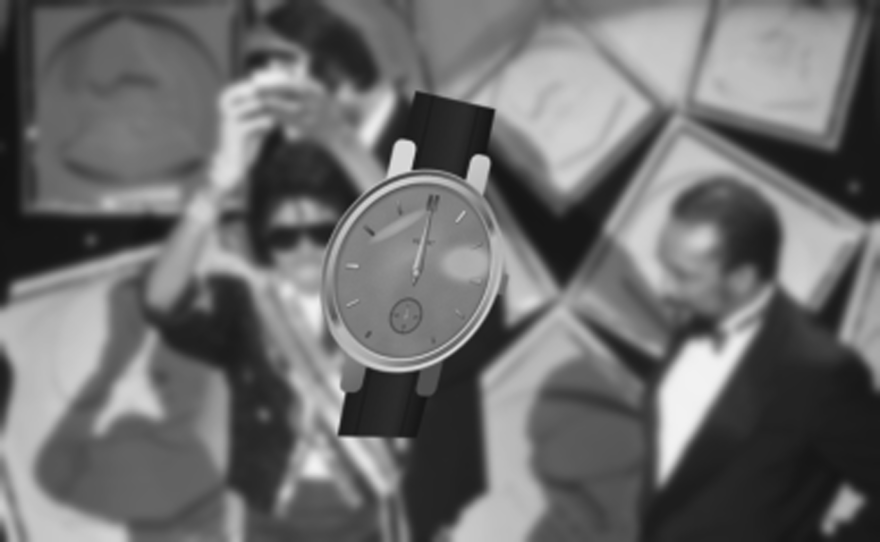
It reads 12:00
